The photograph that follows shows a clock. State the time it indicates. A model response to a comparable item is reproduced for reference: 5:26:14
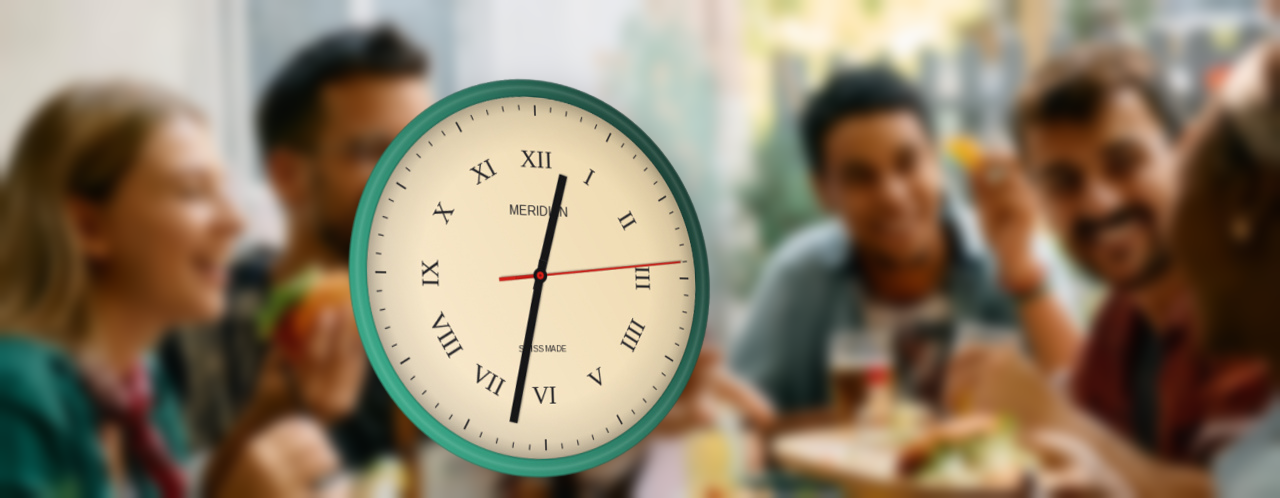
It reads 12:32:14
